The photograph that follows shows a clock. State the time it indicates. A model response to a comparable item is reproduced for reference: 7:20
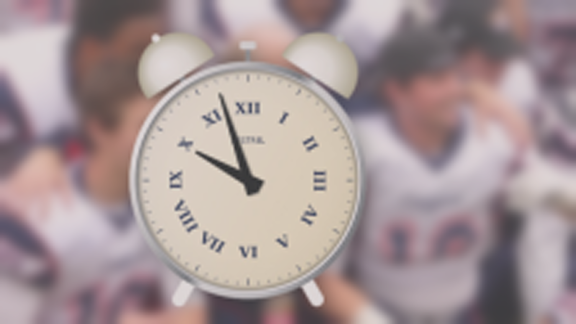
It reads 9:57
